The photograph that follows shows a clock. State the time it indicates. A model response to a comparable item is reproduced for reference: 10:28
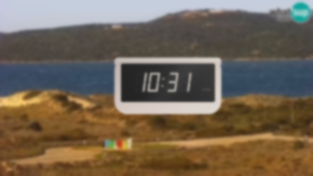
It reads 10:31
